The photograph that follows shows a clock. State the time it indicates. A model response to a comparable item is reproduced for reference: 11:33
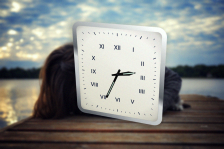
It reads 2:34
